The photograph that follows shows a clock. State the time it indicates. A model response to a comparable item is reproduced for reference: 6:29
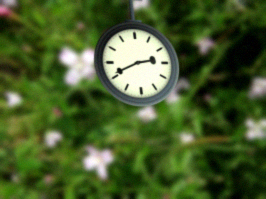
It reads 2:41
